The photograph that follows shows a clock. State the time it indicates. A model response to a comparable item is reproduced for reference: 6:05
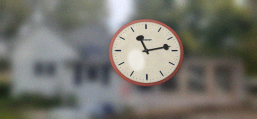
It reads 11:13
